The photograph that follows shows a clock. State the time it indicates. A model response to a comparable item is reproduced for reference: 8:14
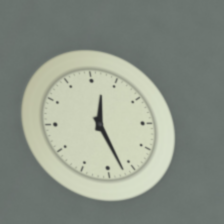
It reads 12:27
